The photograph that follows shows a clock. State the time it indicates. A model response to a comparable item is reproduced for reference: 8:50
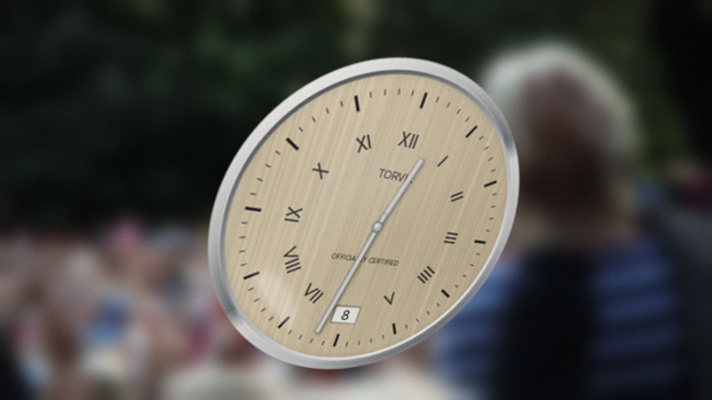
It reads 12:32
